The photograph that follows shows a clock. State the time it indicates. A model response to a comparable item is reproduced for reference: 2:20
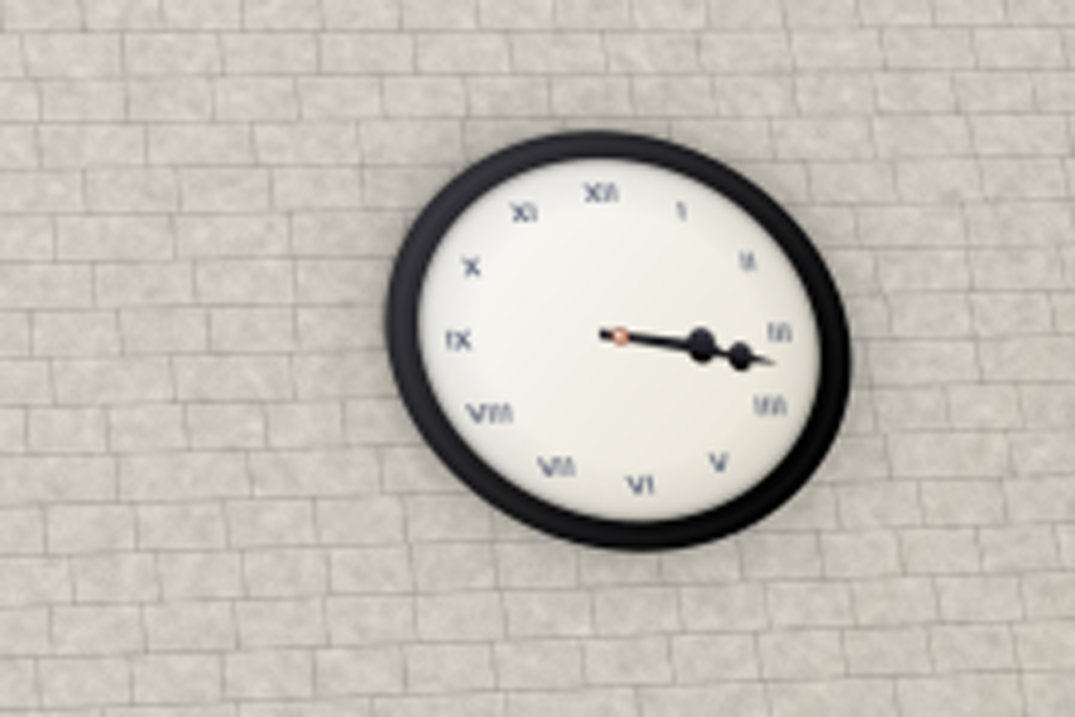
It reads 3:17
